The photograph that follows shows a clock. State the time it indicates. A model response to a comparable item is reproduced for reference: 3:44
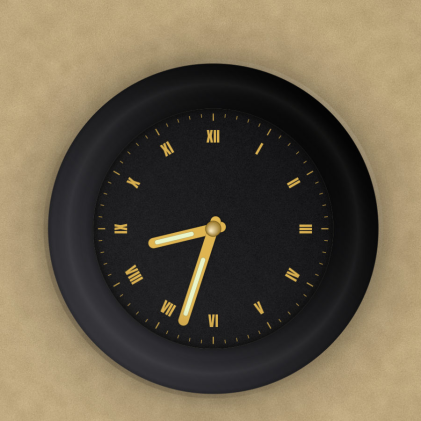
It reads 8:33
